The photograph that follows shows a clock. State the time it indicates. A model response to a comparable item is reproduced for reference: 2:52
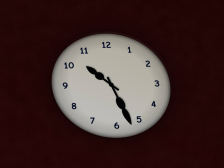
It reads 10:27
